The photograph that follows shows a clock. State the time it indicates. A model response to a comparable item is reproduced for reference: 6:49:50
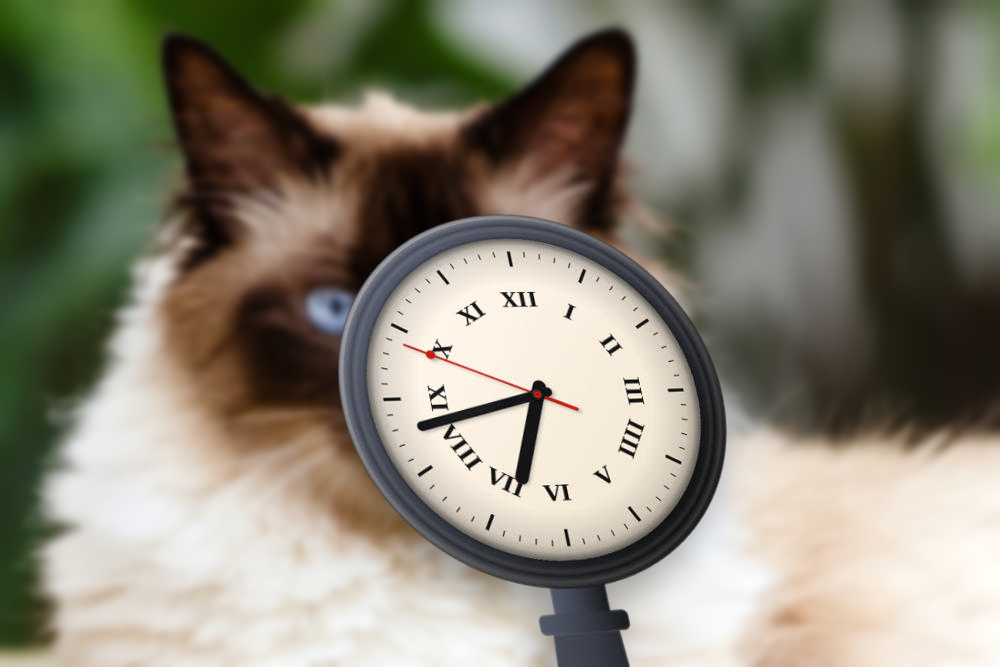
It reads 6:42:49
